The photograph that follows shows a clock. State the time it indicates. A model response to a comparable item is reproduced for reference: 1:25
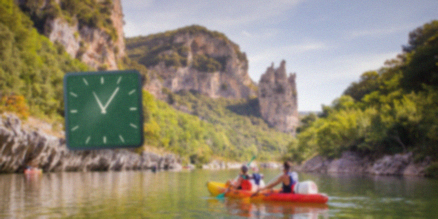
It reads 11:06
